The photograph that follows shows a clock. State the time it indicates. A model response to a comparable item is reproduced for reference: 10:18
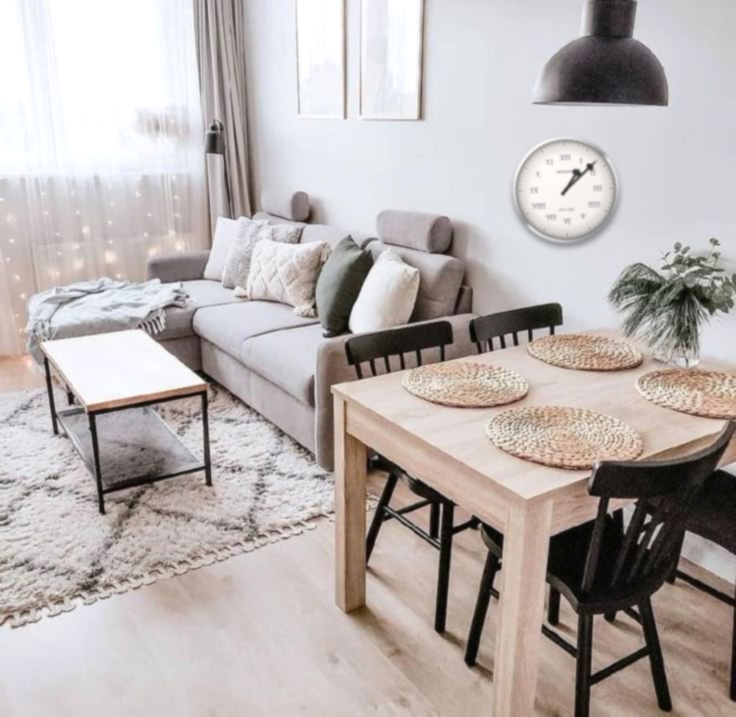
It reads 1:08
